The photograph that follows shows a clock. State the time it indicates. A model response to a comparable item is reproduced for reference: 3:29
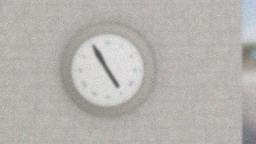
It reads 4:55
